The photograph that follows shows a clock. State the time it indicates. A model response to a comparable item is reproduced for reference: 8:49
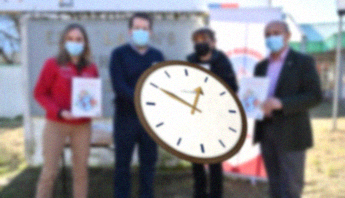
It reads 12:50
